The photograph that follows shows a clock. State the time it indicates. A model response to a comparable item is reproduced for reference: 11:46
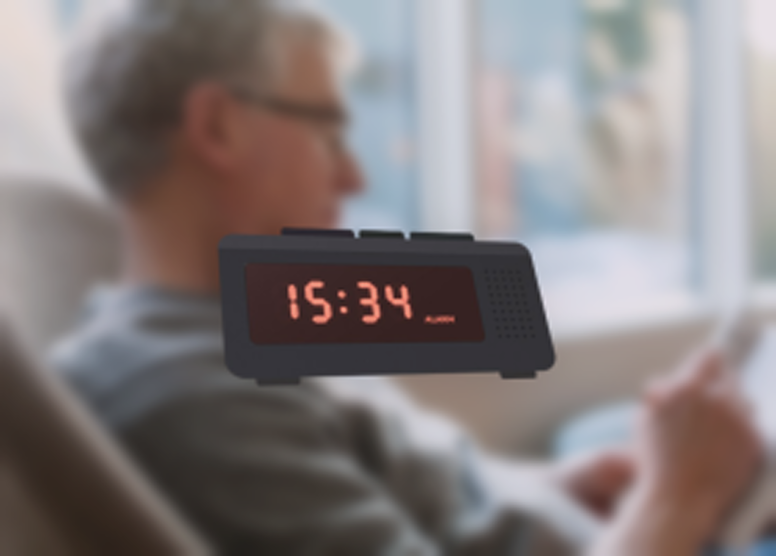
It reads 15:34
